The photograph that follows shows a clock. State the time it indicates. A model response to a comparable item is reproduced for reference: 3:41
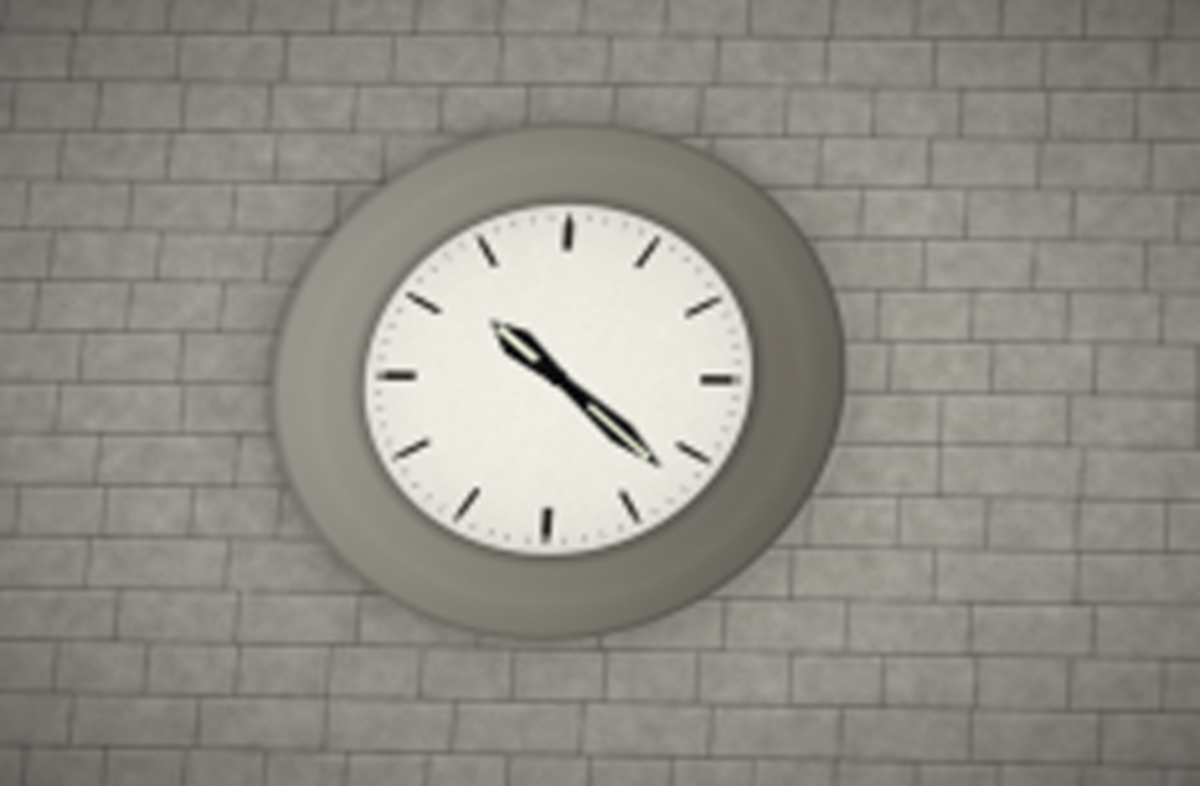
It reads 10:22
